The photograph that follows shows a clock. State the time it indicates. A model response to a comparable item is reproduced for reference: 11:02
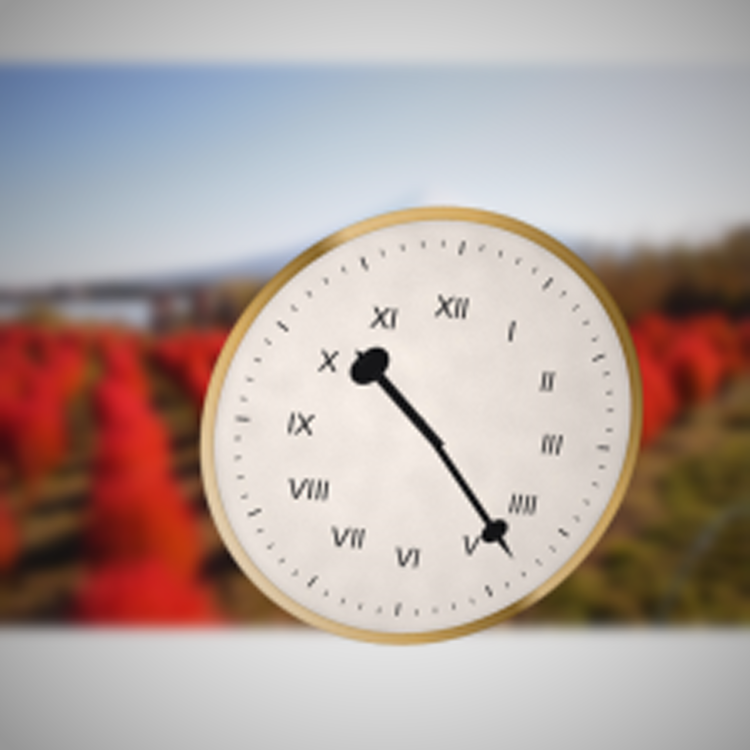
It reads 10:23
